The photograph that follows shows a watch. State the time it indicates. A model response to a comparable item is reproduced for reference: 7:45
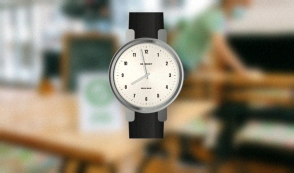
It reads 7:58
